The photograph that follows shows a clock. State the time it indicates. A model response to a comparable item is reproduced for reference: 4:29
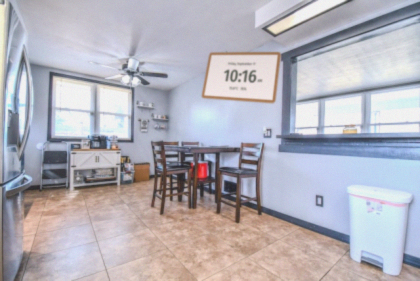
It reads 10:16
